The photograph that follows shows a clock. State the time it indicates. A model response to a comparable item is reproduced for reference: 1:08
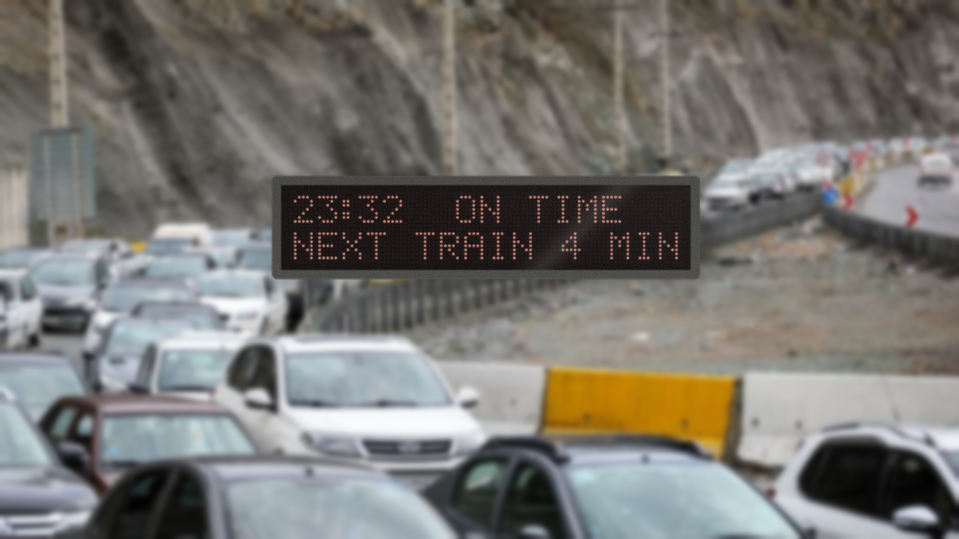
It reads 23:32
